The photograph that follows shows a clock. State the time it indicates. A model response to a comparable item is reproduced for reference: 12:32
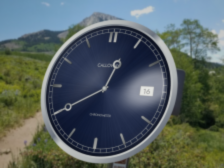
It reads 12:40
